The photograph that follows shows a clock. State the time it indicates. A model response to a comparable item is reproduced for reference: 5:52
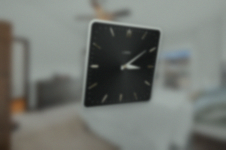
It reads 3:09
